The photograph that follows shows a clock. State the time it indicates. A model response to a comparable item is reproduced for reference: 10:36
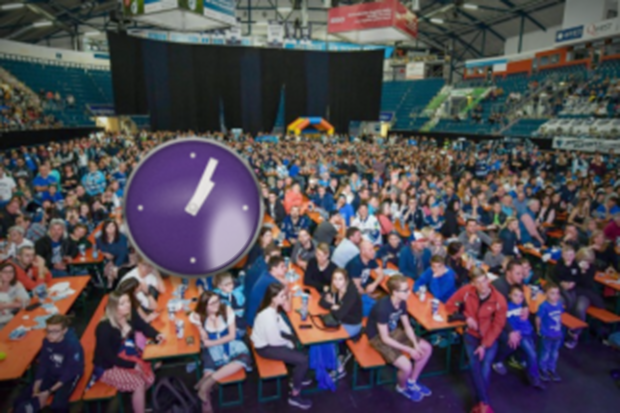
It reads 1:04
